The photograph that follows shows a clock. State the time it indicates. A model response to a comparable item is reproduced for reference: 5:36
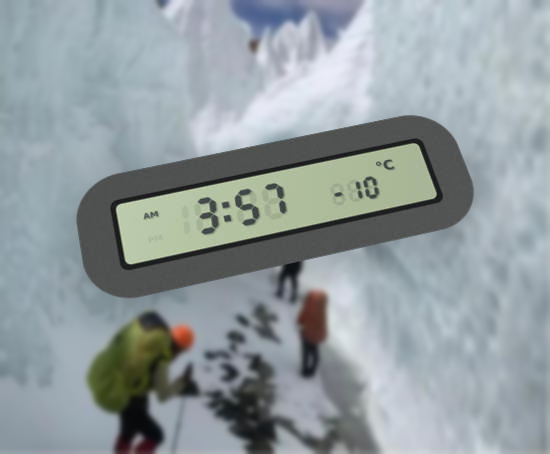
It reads 3:57
